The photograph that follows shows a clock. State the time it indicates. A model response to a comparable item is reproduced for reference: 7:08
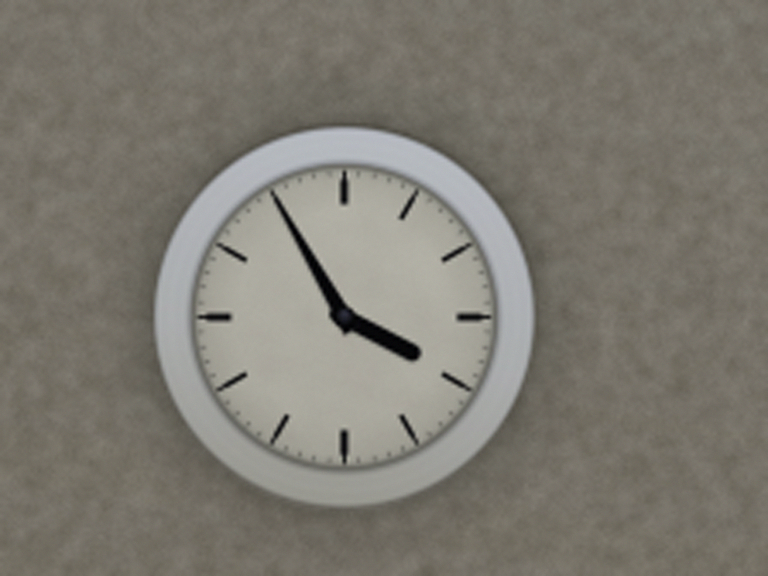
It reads 3:55
